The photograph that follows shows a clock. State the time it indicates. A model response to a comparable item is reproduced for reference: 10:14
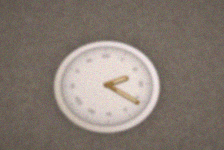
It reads 2:21
